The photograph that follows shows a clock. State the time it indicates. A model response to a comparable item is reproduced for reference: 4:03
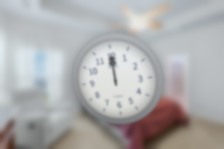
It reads 12:00
